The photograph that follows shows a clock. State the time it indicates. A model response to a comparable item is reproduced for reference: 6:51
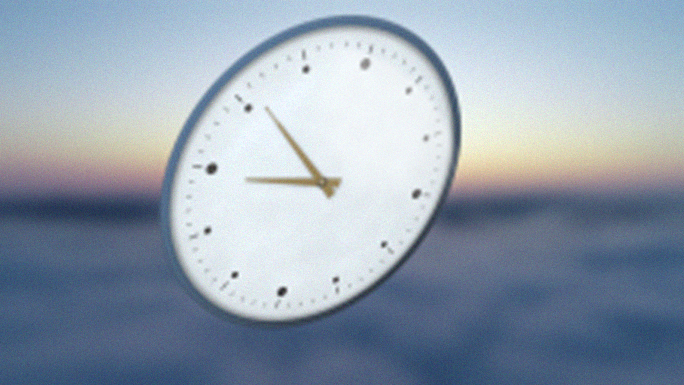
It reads 8:51
